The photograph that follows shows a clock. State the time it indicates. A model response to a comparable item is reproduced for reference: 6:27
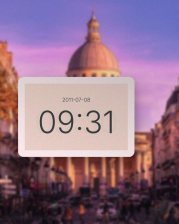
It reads 9:31
